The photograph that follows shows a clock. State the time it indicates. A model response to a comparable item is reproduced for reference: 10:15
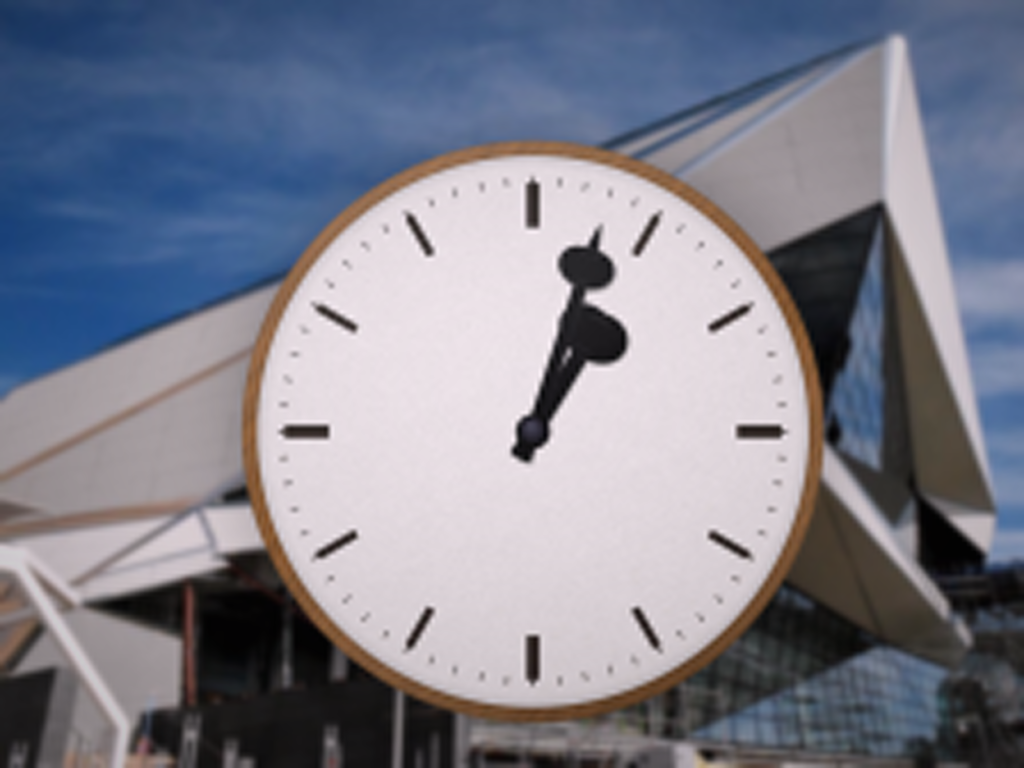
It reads 1:03
